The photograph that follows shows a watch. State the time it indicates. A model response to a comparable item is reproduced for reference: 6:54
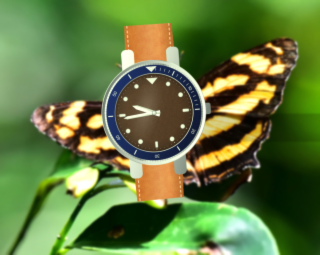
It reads 9:44
